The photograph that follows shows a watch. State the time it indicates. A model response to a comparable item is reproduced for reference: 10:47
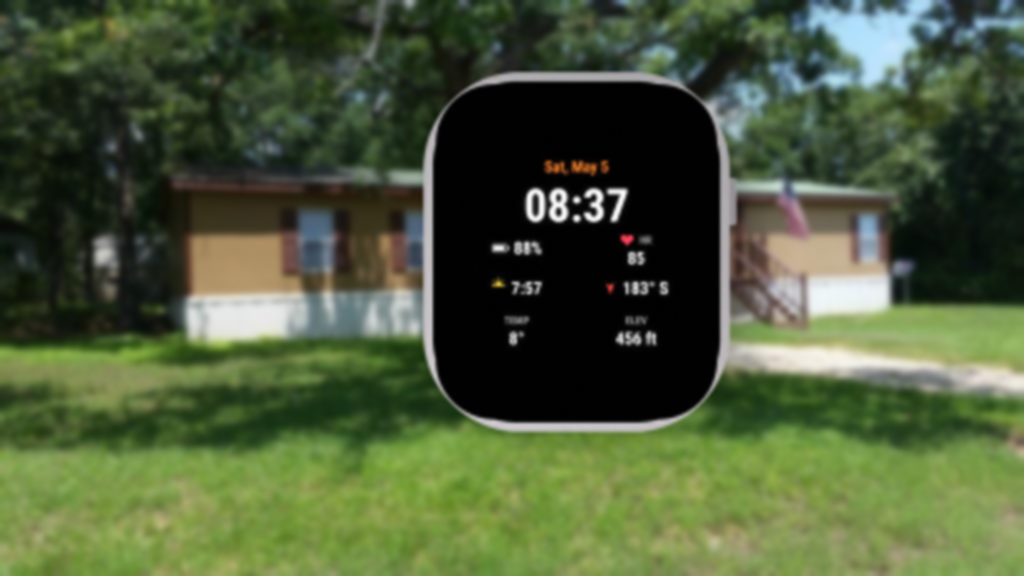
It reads 8:37
